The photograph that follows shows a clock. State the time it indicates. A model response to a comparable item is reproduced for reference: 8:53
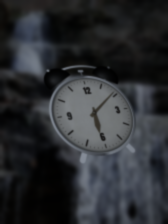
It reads 6:09
